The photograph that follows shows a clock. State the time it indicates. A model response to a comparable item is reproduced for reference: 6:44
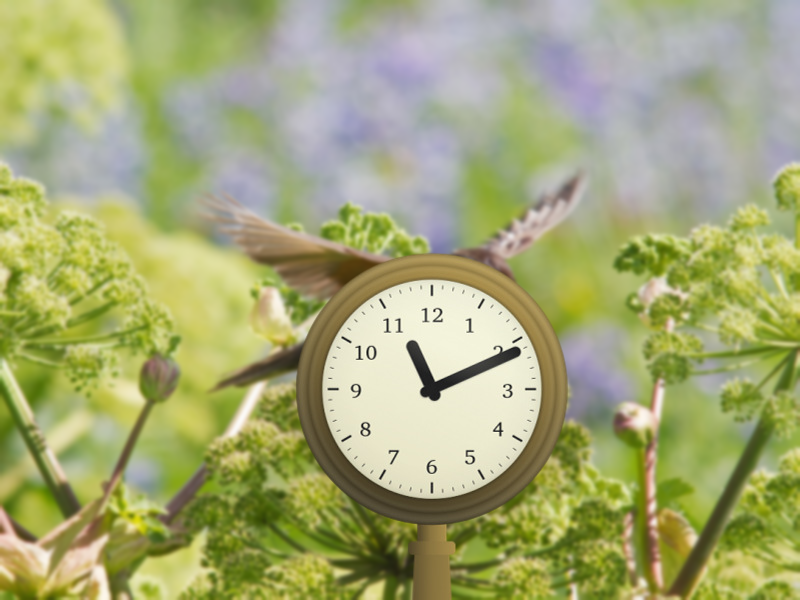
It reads 11:11
